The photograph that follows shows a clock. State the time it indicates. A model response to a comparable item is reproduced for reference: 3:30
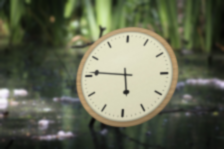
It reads 5:46
